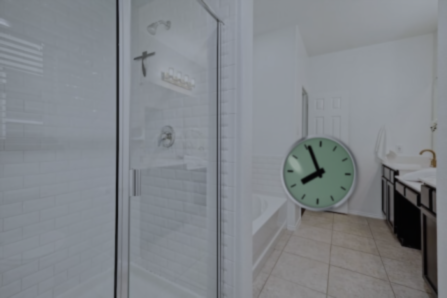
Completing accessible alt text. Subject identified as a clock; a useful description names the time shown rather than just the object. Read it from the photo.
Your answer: 7:56
